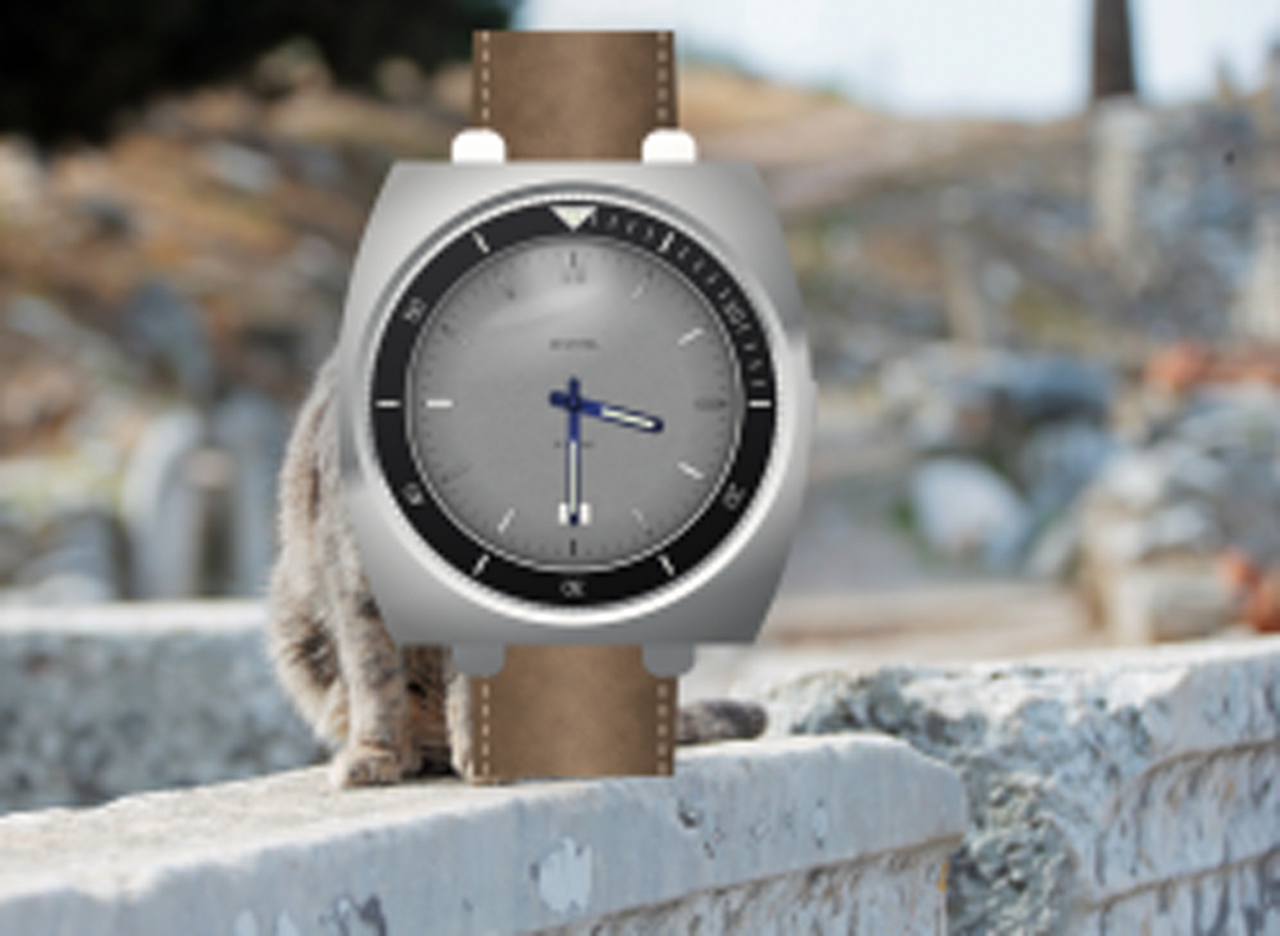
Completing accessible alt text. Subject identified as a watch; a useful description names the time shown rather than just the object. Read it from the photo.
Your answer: 3:30
